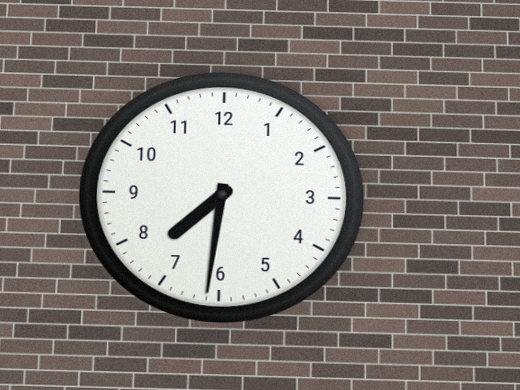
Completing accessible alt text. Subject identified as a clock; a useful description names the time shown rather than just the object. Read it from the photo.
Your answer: 7:31
